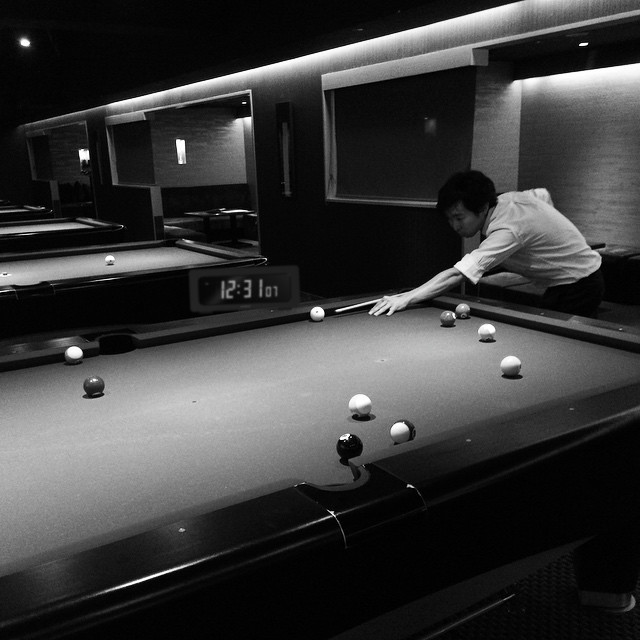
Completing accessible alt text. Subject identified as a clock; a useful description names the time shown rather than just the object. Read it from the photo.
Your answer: 12:31
